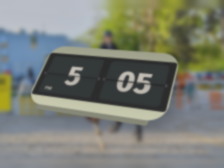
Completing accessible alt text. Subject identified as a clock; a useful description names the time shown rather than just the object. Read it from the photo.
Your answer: 5:05
